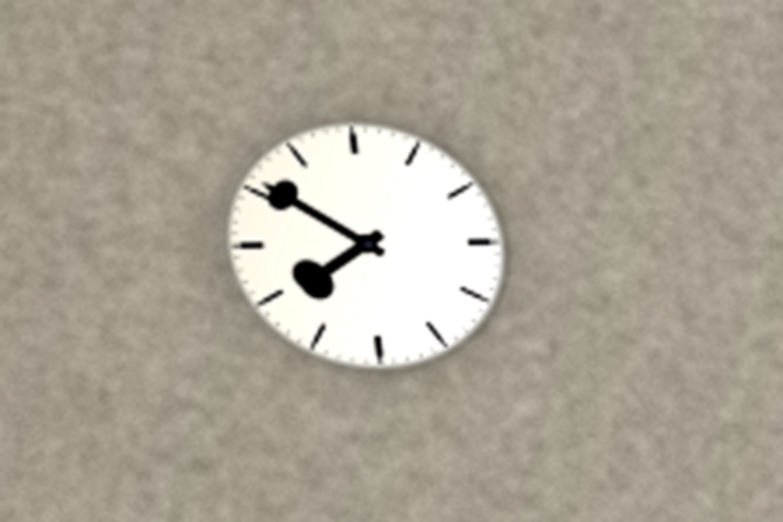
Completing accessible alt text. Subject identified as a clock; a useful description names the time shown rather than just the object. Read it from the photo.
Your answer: 7:51
